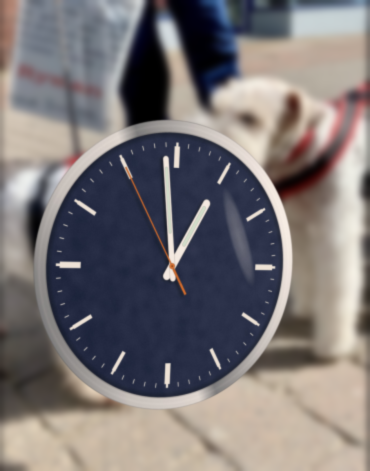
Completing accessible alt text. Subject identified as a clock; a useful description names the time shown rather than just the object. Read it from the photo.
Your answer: 12:58:55
